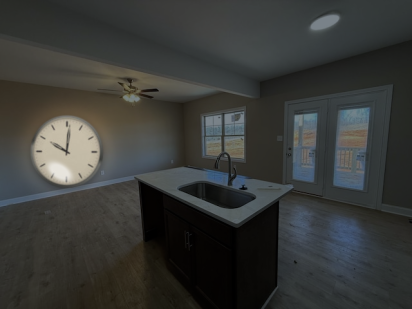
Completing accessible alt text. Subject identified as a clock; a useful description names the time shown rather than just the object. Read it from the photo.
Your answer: 10:01
